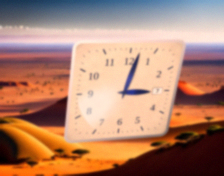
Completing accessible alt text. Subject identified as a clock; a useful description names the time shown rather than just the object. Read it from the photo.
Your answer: 3:02
